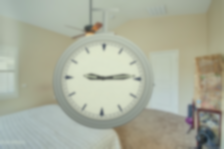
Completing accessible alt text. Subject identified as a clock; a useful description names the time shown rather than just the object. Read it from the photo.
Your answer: 9:14
